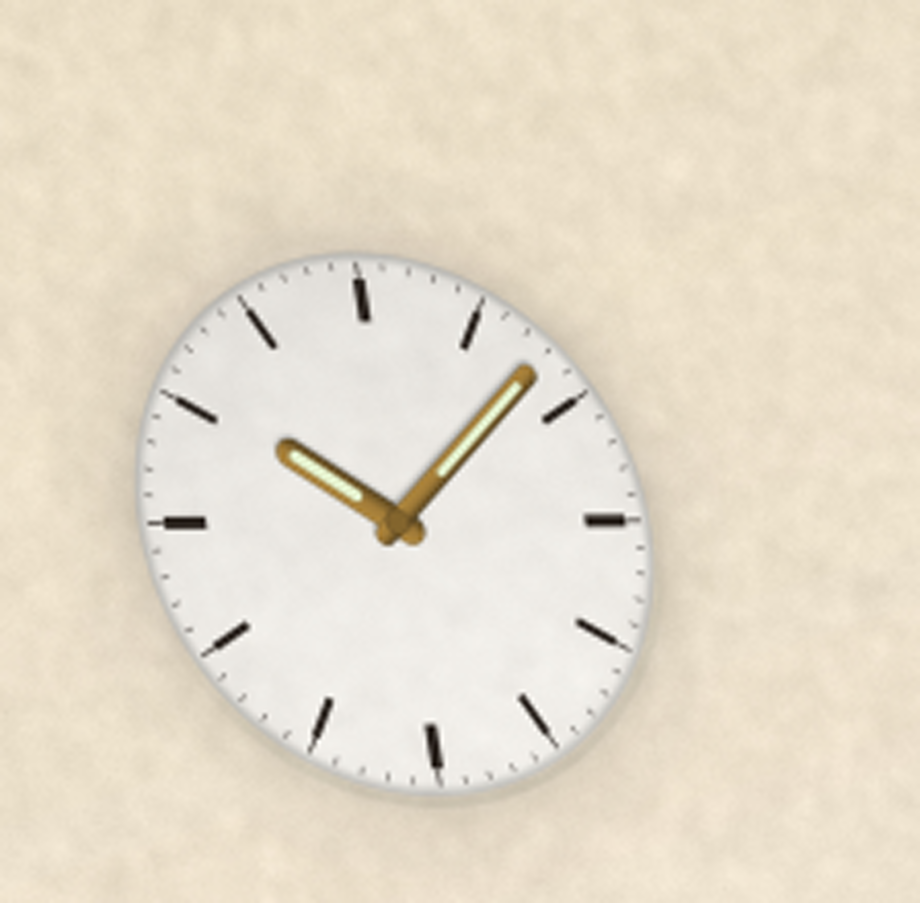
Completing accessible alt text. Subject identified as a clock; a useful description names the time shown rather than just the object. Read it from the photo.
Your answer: 10:08
